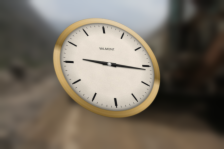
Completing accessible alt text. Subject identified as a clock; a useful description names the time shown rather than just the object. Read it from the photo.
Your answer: 9:16
